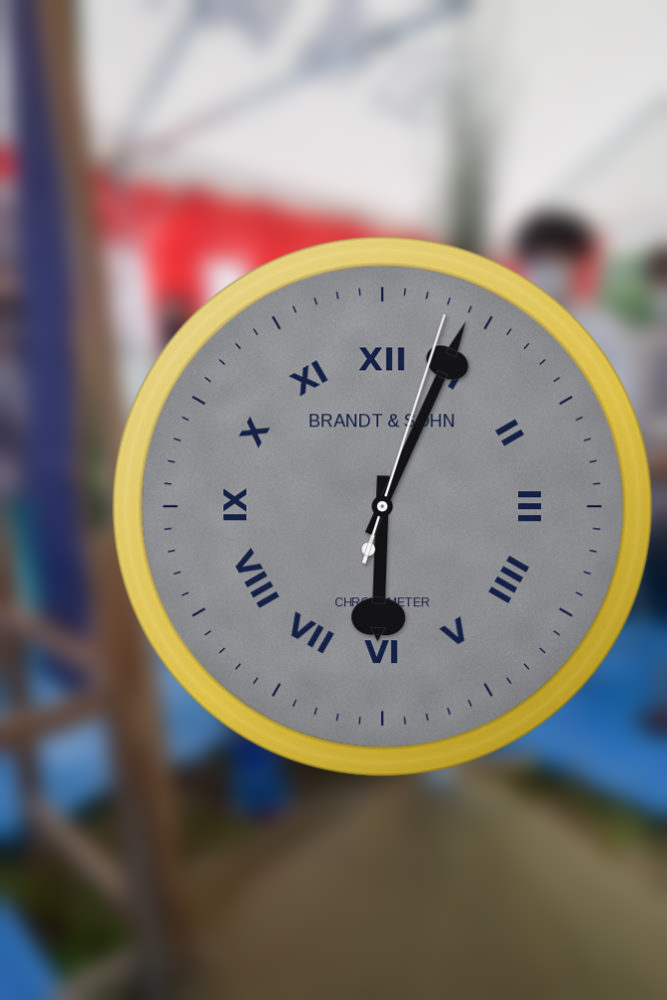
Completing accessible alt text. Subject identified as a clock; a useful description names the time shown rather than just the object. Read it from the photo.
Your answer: 6:04:03
